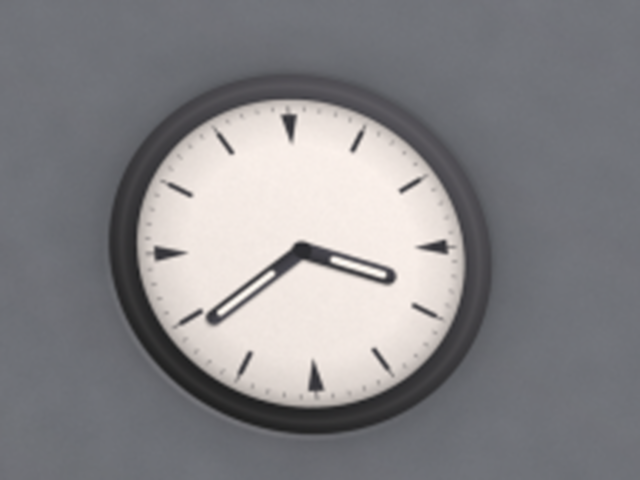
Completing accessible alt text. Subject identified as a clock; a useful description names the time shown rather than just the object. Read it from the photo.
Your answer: 3:39
